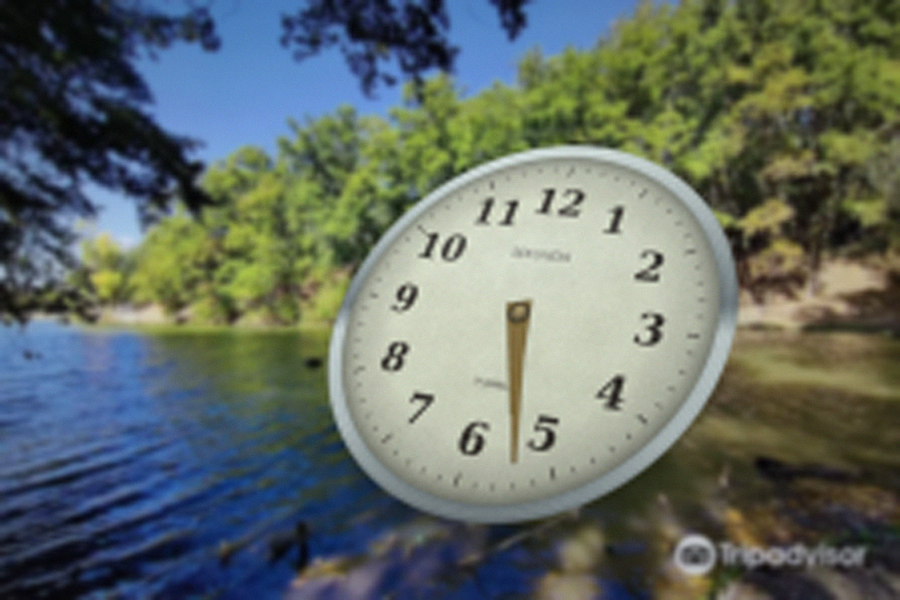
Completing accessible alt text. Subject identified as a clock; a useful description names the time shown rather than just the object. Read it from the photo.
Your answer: 5:27
